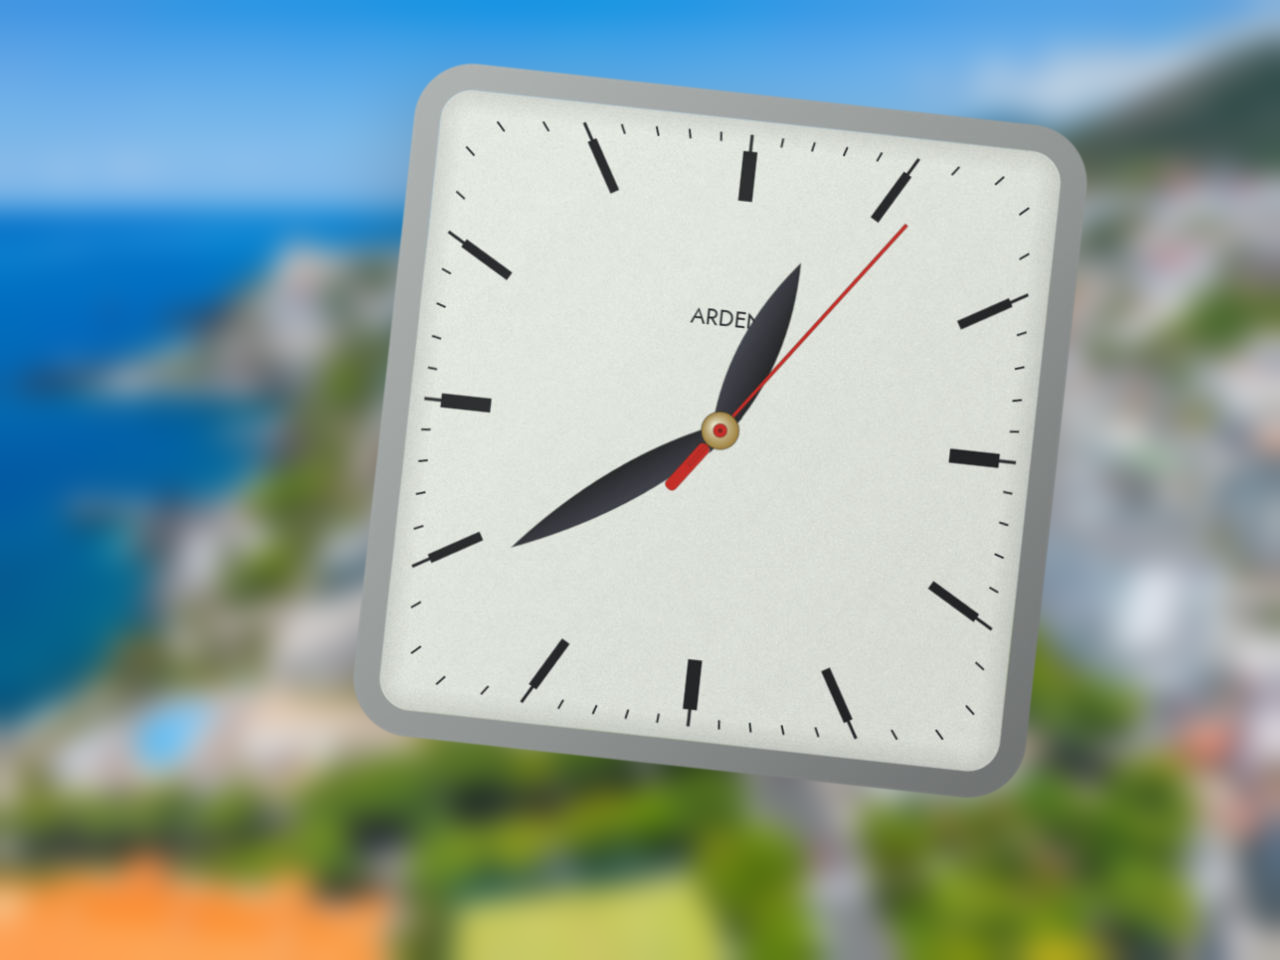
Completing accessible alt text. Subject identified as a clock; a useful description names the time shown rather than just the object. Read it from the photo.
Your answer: 12:39:06
